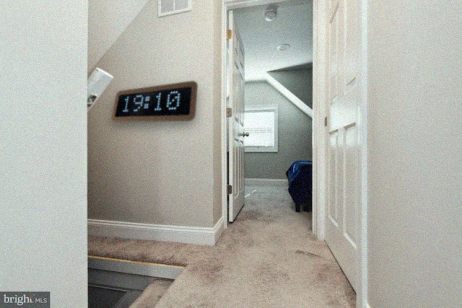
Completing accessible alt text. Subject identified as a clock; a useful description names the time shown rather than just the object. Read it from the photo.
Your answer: 19:10
